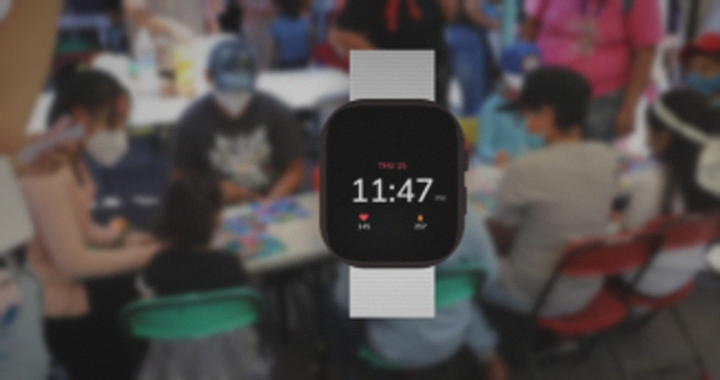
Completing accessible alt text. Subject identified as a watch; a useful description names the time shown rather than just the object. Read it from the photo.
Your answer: 11:47
